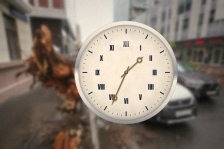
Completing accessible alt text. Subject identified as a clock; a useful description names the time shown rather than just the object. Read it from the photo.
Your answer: 1:34
